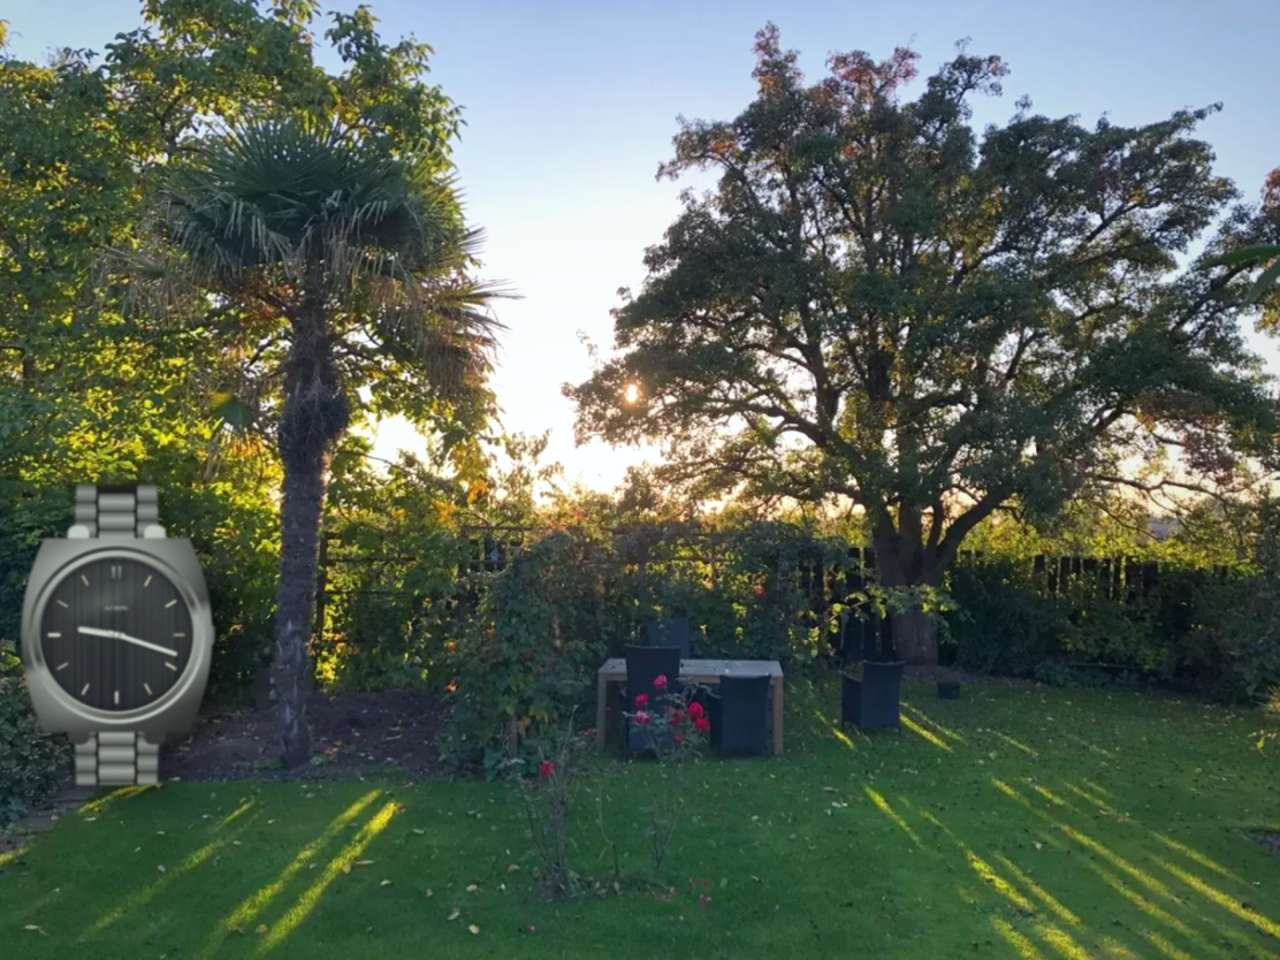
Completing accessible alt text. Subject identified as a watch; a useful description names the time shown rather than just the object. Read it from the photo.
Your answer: 9:18
